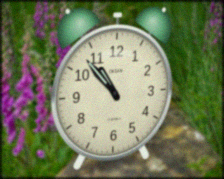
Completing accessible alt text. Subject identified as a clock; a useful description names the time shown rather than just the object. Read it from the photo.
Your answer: 10:53
